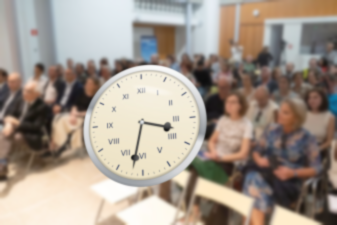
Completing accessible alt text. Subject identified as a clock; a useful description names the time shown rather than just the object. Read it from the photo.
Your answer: 3:32
